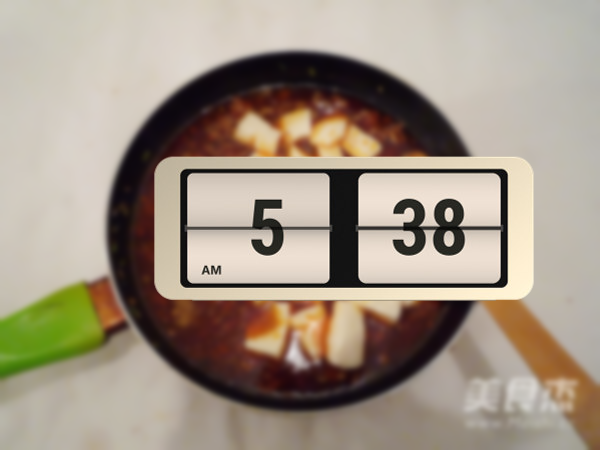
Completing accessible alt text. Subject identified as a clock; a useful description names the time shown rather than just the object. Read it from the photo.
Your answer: 5:38
